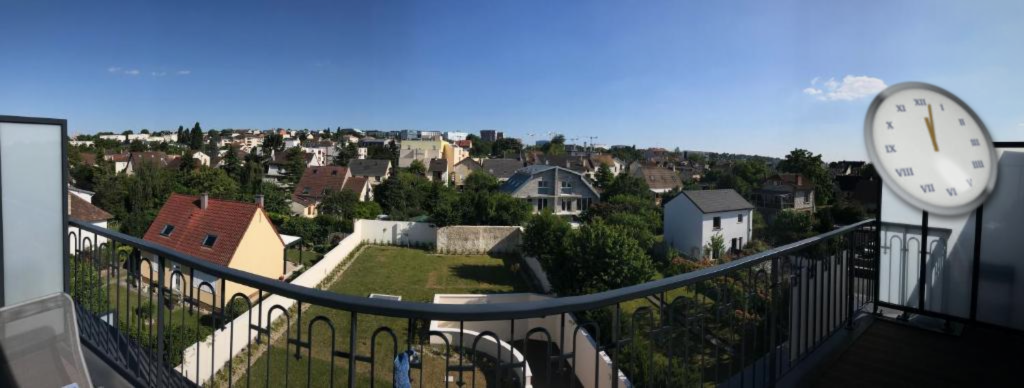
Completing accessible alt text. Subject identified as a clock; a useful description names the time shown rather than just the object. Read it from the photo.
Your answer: 12:02
